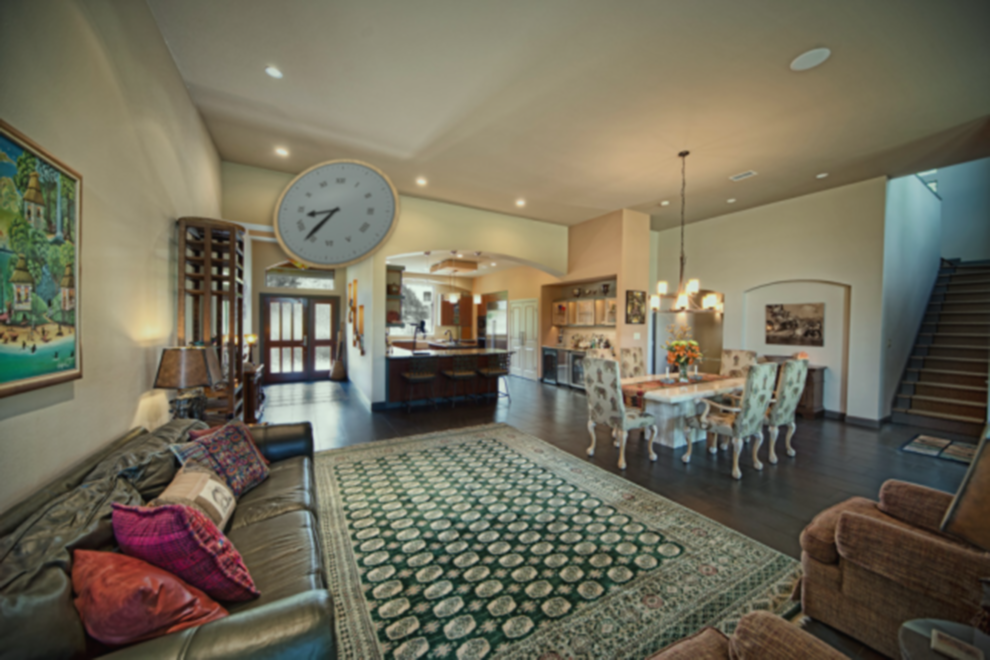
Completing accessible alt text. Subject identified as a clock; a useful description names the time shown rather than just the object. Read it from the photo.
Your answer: 8:36
